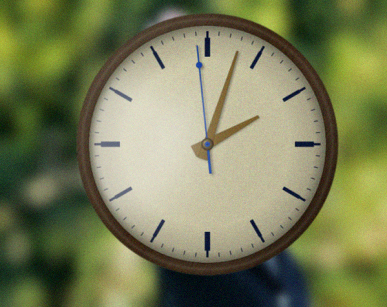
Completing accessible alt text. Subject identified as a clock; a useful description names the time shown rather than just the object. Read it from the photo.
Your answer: 2:02:59
